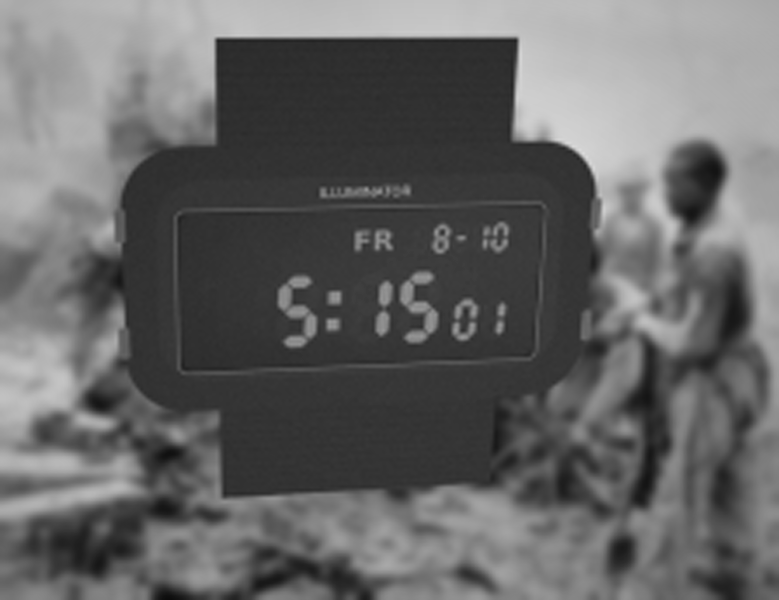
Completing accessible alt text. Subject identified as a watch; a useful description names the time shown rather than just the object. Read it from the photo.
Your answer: 5:15:01
